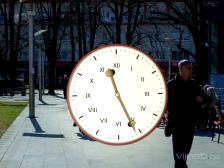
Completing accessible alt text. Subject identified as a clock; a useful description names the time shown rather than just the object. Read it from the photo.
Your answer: 11:26
